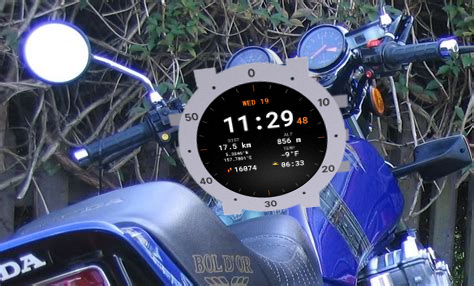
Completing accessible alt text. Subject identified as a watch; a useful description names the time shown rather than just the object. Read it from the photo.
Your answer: 11:29:48
